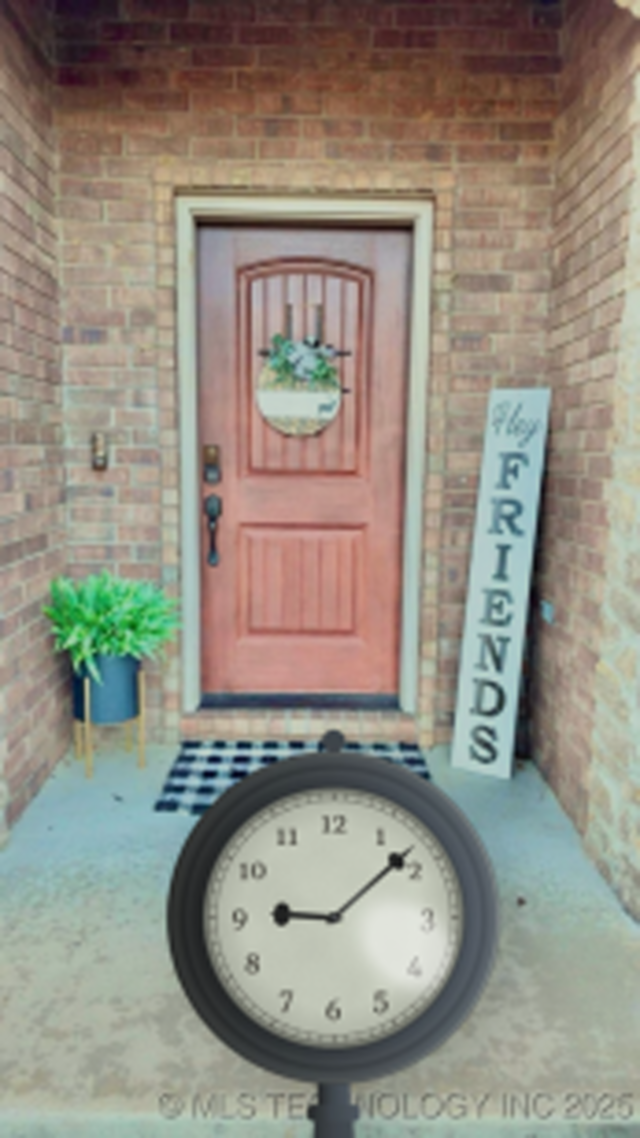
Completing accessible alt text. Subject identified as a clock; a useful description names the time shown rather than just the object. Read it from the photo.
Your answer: 9:08
